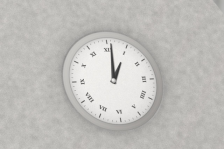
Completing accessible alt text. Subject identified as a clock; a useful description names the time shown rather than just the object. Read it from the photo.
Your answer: 1:01
